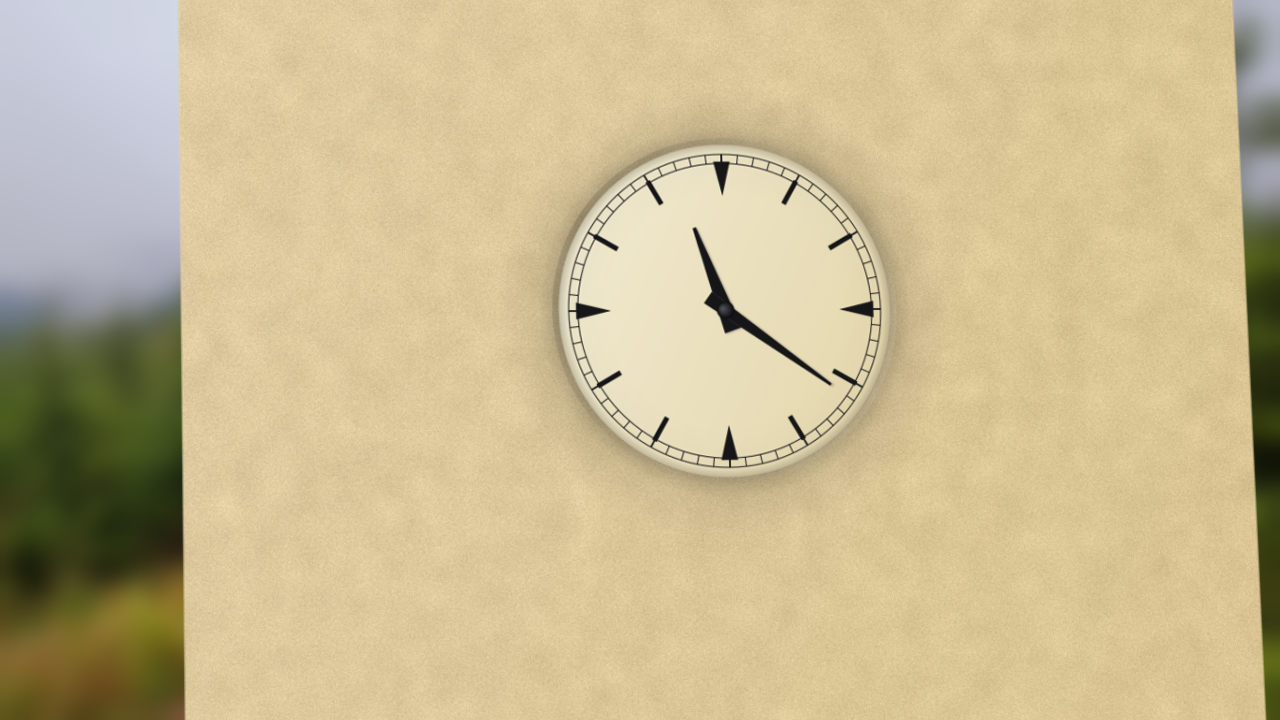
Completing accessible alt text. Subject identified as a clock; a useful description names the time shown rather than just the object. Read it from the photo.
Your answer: 11:21
